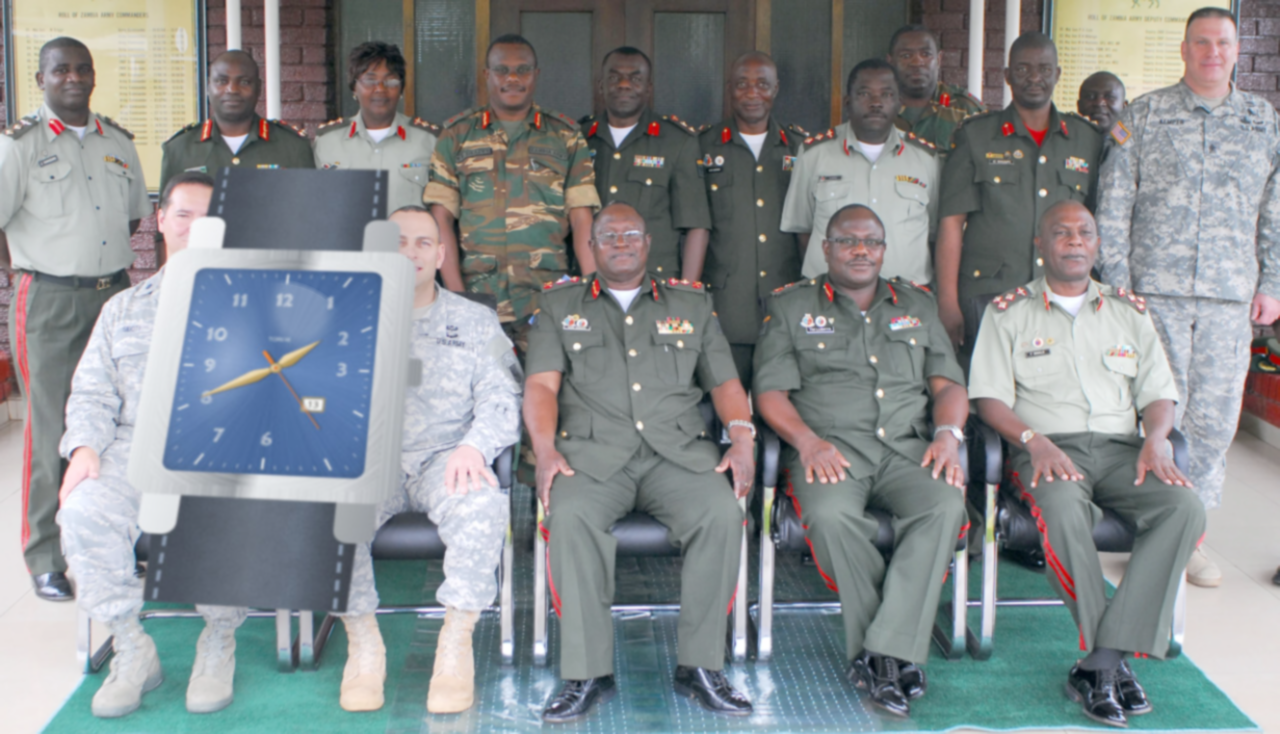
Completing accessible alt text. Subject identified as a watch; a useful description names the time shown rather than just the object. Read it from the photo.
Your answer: 1:40:24
